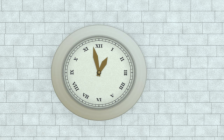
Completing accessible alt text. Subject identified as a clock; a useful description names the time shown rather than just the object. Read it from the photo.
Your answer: 12:58
